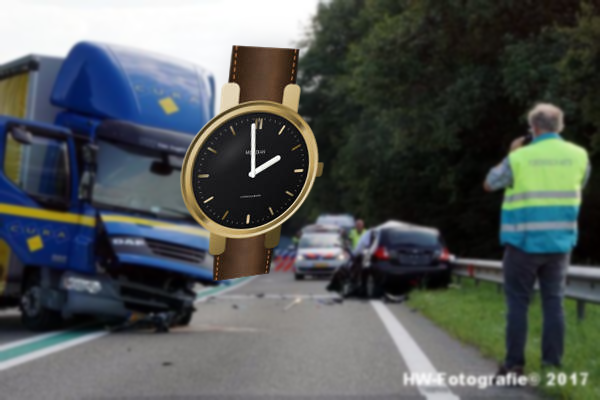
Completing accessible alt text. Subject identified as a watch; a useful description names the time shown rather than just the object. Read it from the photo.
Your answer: 1:59
